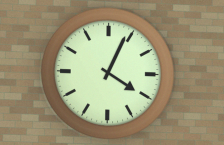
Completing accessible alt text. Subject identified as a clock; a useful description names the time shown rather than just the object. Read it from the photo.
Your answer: 4:04
